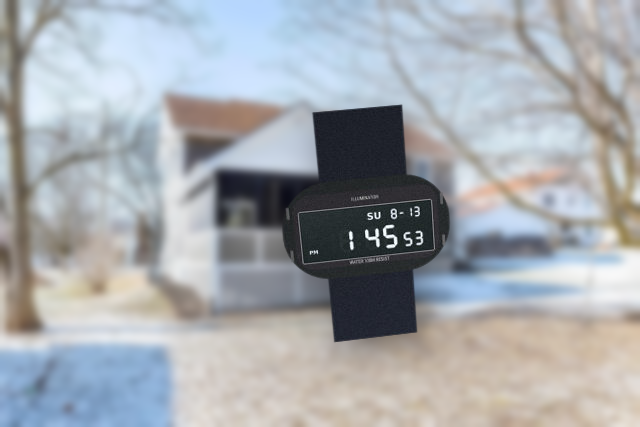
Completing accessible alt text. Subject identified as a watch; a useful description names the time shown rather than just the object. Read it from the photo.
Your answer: 1:45:53
